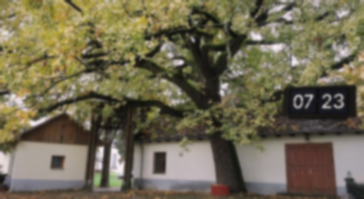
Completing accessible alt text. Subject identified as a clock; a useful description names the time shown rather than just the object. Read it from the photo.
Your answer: 7:23
